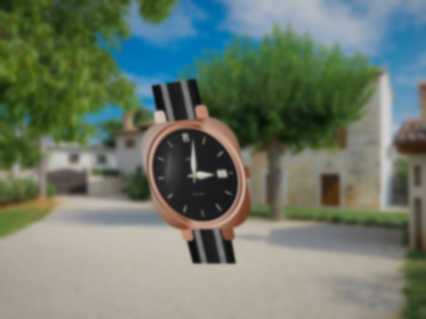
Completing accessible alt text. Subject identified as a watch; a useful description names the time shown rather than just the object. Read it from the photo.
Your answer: 3:02
